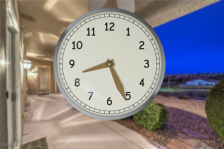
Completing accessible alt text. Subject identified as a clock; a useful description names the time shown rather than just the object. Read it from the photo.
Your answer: 8:26
